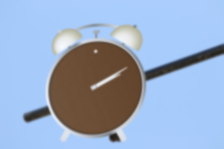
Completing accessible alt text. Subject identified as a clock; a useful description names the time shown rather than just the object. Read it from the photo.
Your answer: 2:10
